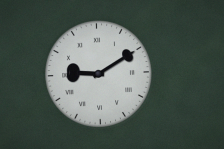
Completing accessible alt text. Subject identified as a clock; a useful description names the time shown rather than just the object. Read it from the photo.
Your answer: 9:10
